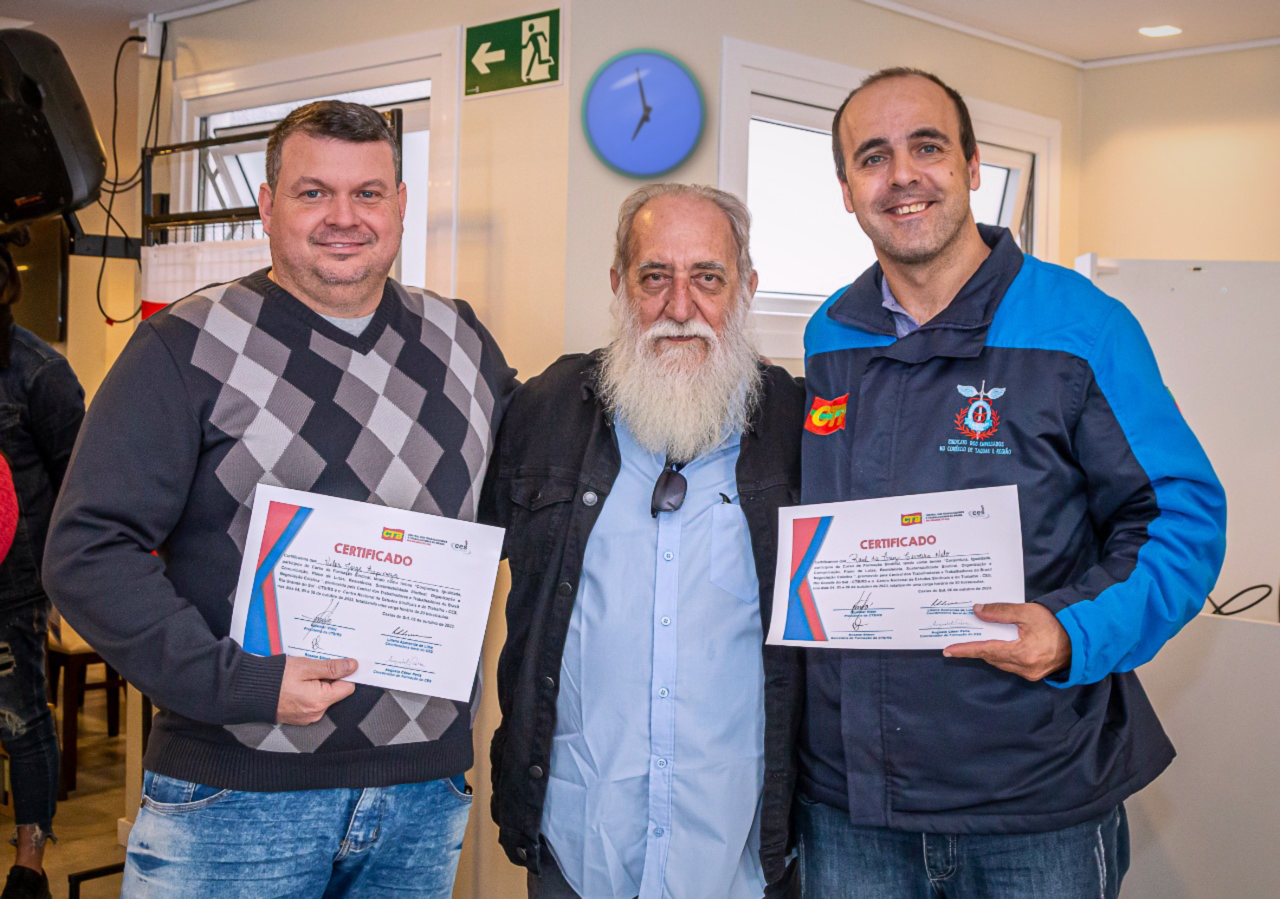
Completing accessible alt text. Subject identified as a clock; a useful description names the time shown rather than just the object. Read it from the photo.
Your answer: 6:58
